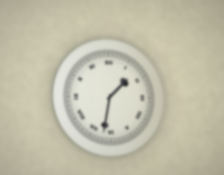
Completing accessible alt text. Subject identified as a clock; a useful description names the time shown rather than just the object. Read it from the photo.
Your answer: 1:32
